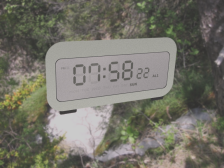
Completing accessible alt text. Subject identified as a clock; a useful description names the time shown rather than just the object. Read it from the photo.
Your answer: 7:58:22
